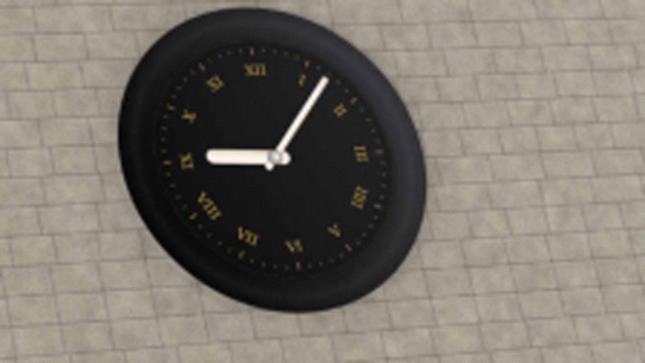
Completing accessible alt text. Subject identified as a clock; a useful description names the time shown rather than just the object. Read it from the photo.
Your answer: 9:07
